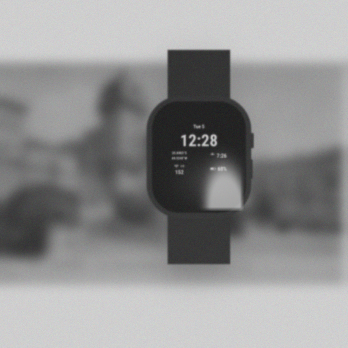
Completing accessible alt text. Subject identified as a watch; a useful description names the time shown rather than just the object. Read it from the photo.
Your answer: 12:28
